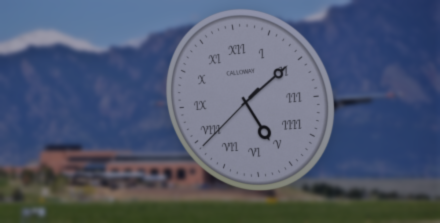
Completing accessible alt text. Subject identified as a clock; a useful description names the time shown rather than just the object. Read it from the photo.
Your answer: 5:09:39
